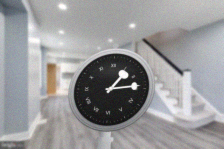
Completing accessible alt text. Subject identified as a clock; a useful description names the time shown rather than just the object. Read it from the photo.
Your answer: 1:14
